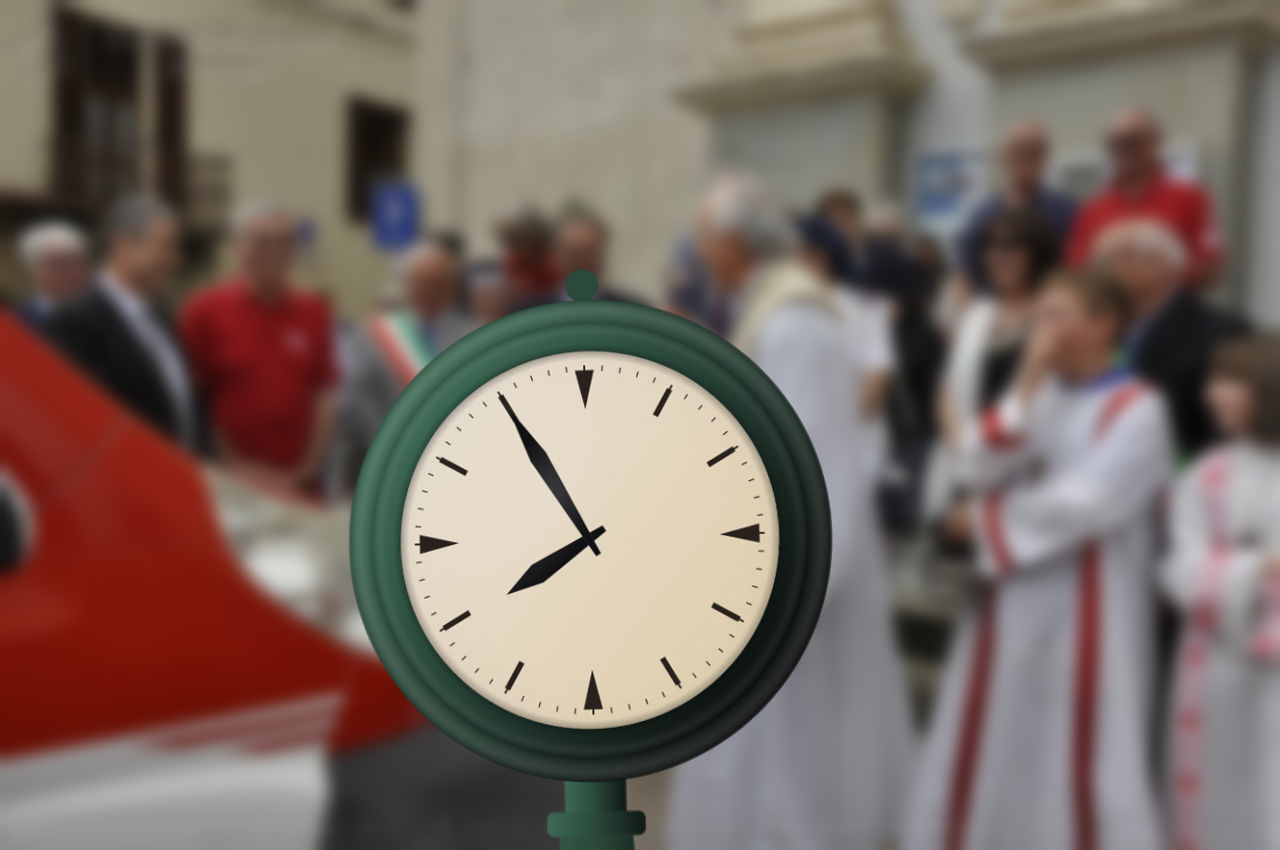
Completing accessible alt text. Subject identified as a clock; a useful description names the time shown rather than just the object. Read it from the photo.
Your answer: 7:55
